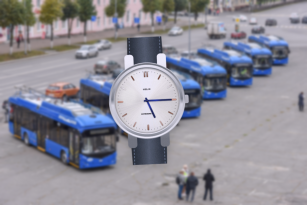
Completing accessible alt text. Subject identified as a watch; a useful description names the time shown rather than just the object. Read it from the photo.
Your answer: 5:15
